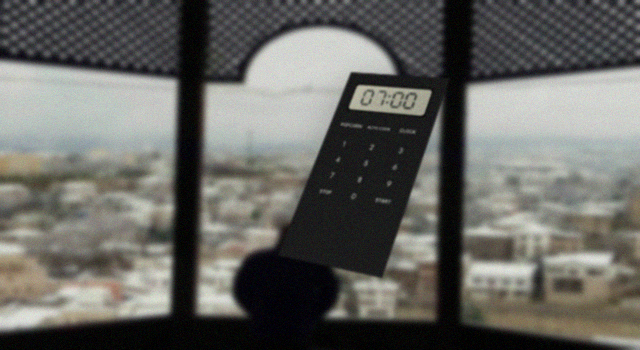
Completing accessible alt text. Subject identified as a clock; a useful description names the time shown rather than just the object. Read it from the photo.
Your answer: 7:00
